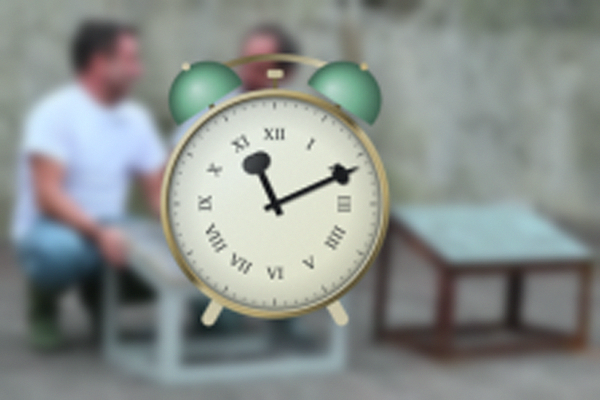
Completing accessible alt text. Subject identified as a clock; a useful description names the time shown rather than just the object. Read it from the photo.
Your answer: 11:11
